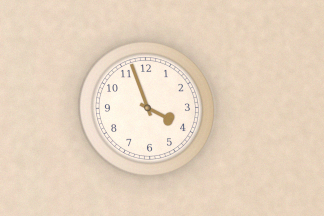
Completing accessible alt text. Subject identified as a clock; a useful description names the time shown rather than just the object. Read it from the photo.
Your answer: 3:57
